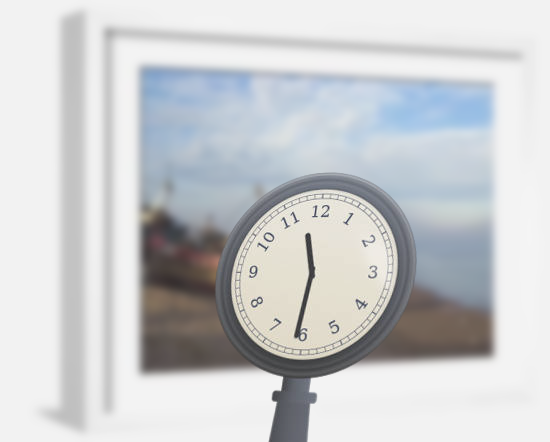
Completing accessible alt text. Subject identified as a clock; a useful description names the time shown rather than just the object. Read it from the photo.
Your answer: 11:31
